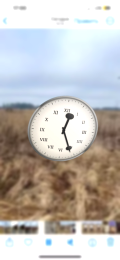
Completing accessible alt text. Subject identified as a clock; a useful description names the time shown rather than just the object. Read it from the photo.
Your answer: 12:26
